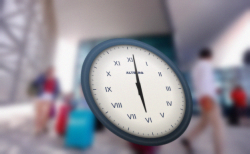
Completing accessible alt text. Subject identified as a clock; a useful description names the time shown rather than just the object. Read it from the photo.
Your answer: 6:01
